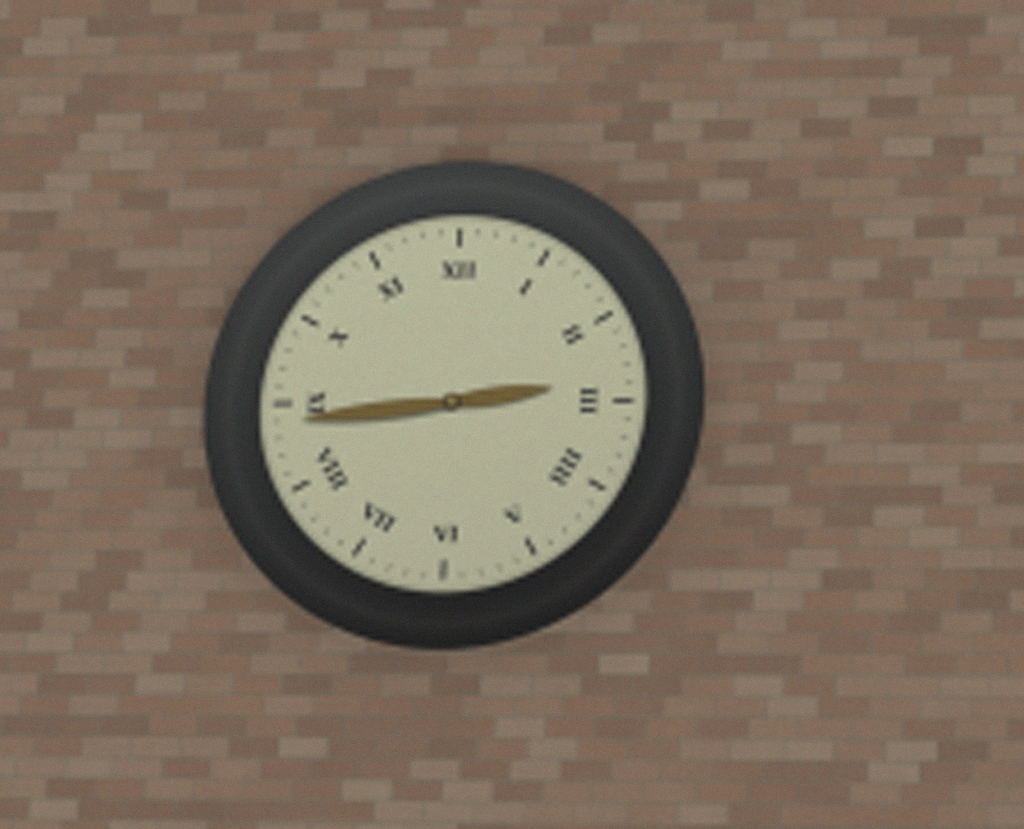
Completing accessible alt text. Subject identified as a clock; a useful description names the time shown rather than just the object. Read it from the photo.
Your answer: 2:44
